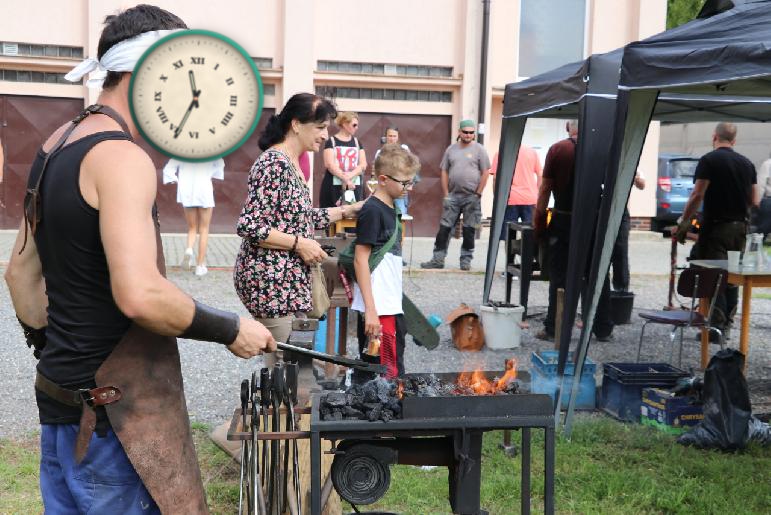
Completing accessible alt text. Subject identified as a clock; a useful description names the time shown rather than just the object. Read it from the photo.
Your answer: 11:34
